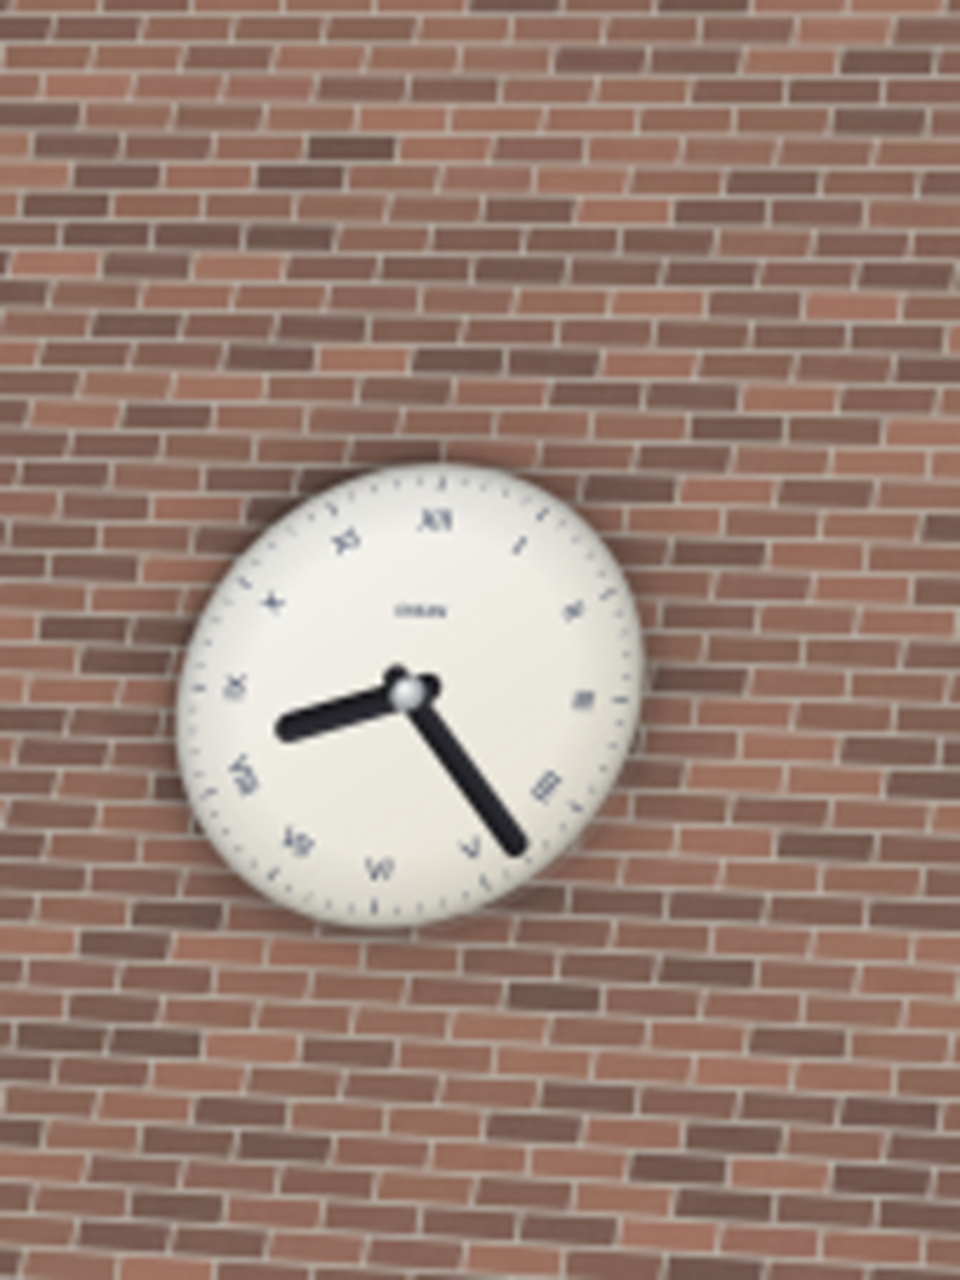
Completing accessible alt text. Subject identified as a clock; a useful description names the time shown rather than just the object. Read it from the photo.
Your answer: 8:23
